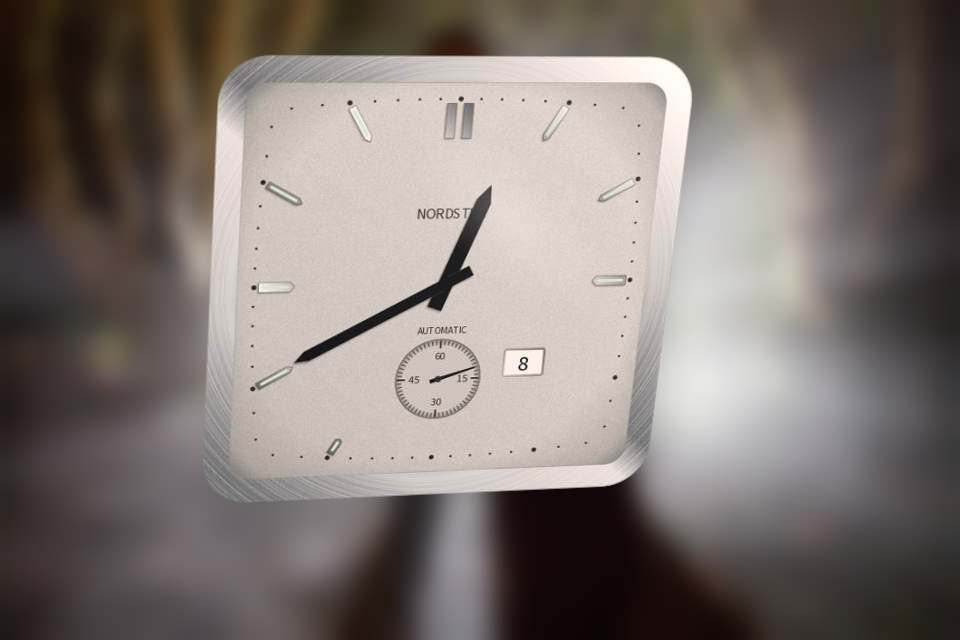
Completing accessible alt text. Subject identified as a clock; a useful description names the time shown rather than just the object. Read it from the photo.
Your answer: 12:40:12
